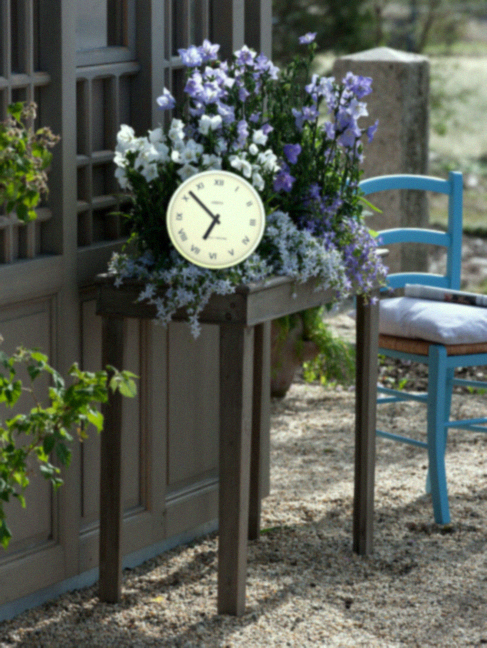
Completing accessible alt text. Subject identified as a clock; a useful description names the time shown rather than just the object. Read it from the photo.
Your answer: 6:52
